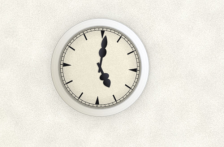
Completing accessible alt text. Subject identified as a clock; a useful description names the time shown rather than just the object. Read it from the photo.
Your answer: 5:01
